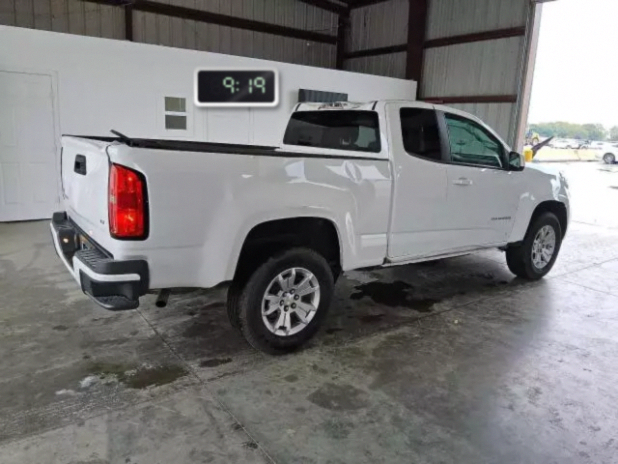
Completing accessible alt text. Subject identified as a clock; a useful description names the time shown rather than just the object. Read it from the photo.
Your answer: 9:19
